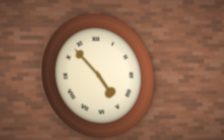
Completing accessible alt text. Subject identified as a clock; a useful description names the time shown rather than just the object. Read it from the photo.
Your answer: 4:53
